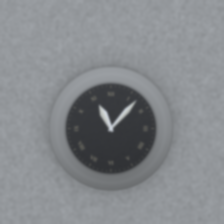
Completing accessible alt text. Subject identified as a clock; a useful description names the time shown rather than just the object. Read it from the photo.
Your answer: 11:07
